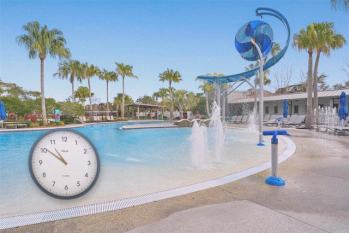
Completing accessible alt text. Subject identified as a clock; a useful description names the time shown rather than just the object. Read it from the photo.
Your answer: 10:51
